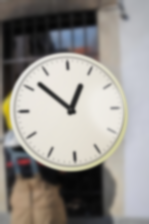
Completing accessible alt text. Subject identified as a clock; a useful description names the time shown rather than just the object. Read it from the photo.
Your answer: 12:52
